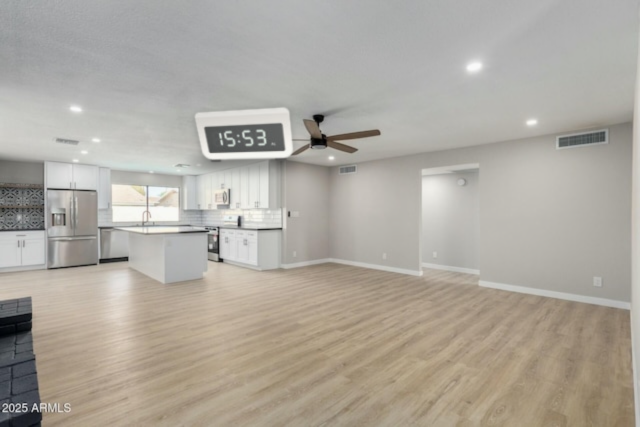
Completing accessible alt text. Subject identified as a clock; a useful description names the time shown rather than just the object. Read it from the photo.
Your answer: 15:53
